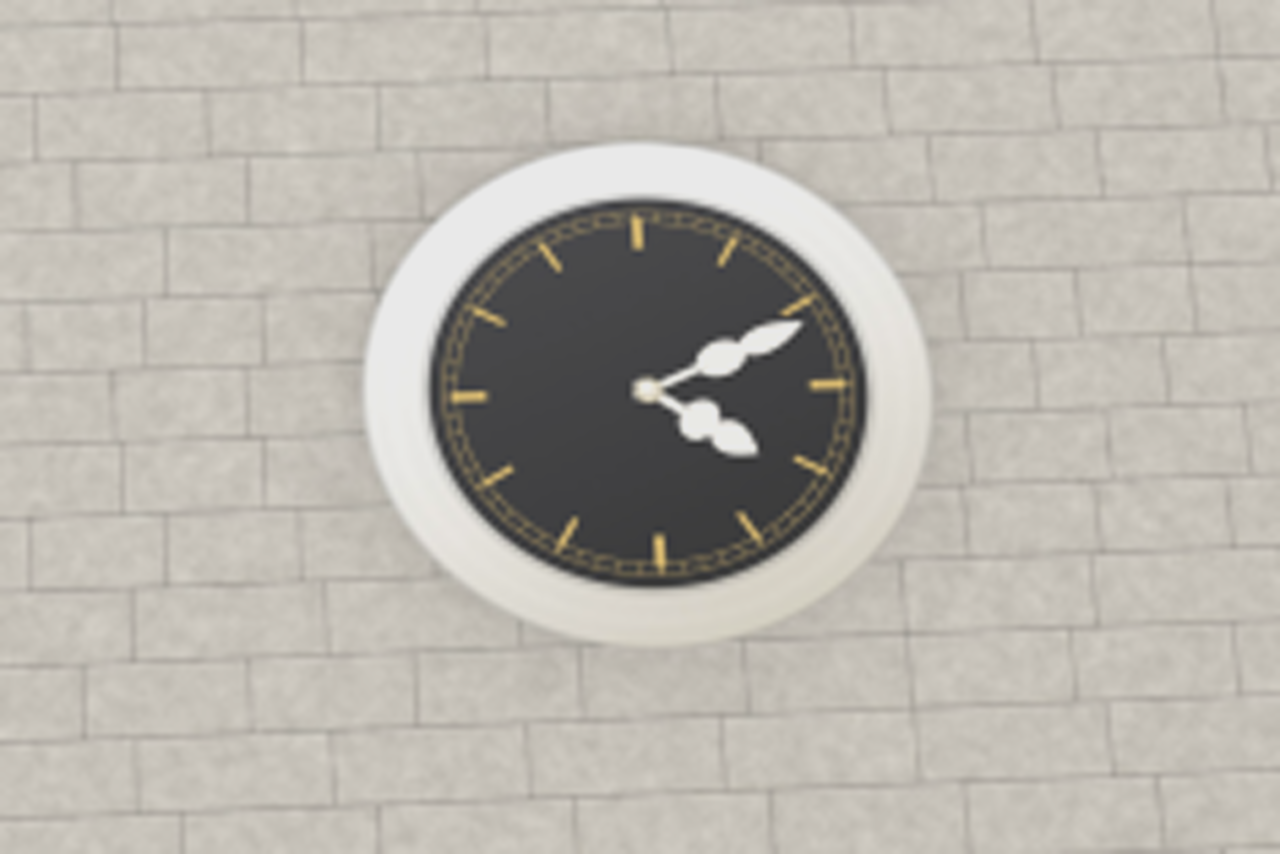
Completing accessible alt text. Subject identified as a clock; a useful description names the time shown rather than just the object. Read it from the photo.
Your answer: 4:11
